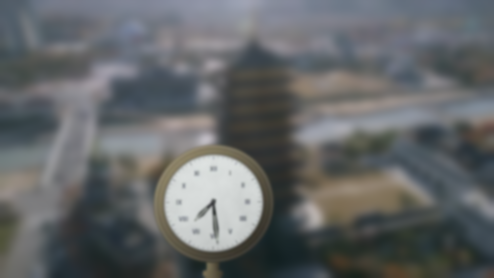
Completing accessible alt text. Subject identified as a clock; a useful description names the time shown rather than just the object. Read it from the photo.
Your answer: 7:29
